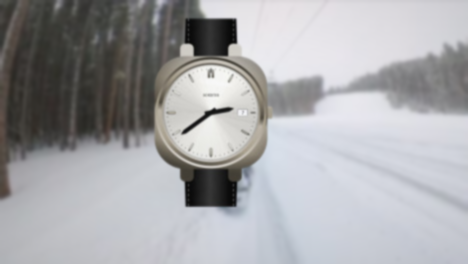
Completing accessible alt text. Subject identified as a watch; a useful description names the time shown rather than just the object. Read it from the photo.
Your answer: 2:39
